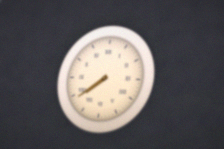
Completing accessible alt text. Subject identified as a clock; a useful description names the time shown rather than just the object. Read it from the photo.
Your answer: 7:39
